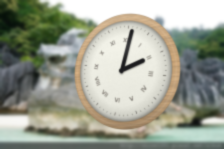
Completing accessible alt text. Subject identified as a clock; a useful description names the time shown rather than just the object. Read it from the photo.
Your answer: 2:01
